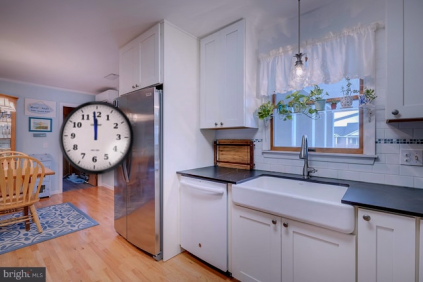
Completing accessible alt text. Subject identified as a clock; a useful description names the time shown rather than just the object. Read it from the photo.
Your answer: 11:59
